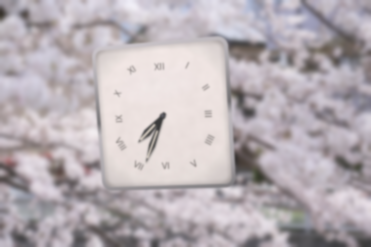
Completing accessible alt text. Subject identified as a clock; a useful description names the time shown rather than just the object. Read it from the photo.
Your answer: 7:34
